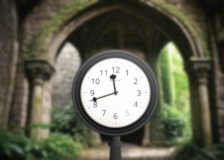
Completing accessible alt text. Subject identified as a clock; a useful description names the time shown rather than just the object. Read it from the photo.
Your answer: 11:42
